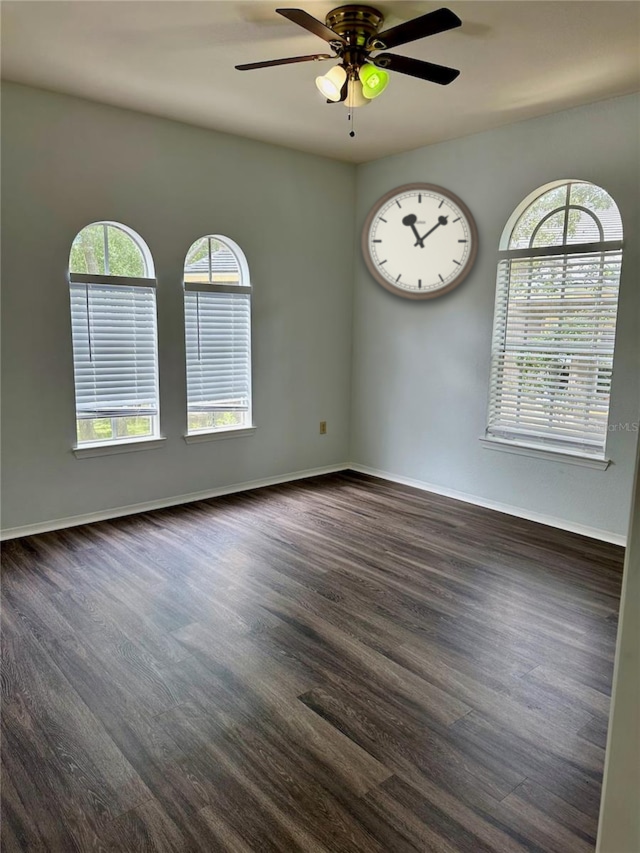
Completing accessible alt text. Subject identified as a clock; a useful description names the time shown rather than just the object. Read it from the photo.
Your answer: 11:08
